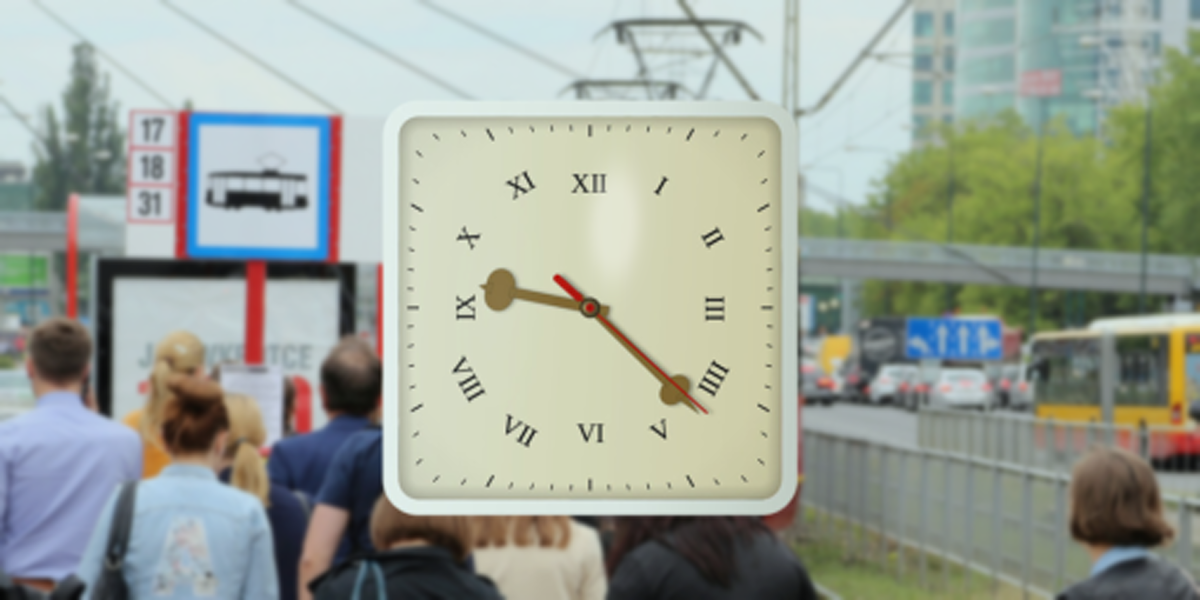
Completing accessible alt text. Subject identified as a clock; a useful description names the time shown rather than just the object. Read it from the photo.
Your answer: 9:22:22
